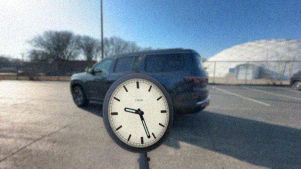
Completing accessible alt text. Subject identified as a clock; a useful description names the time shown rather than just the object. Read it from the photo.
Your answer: 9:27
